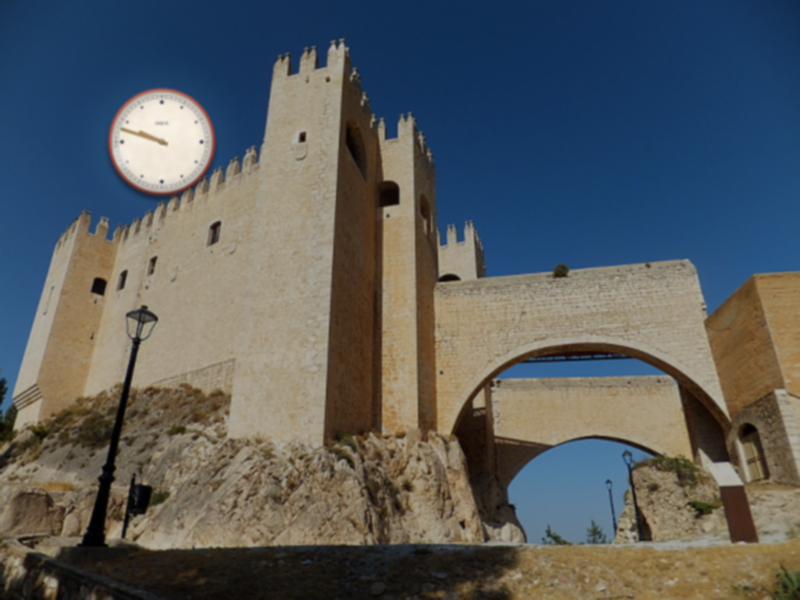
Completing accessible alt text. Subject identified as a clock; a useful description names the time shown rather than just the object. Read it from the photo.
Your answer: 9:48
